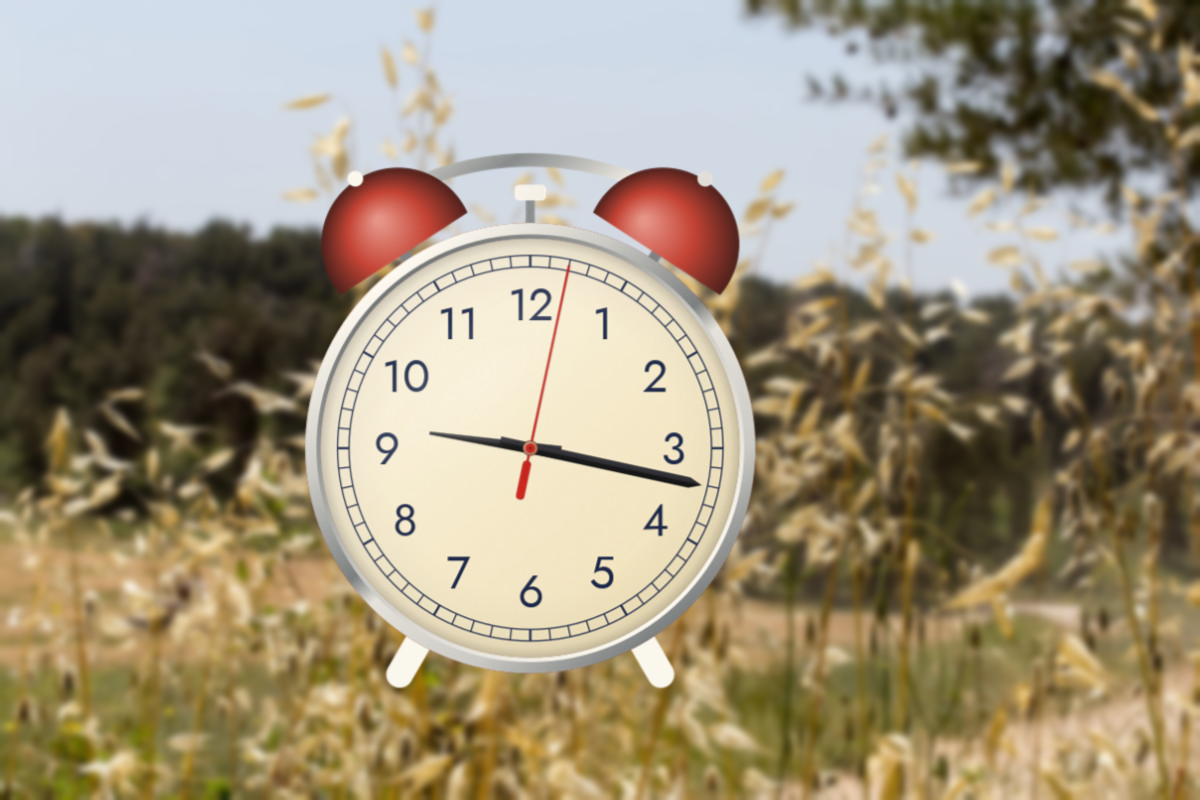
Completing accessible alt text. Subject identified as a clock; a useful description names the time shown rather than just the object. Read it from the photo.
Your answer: 9:17:02
